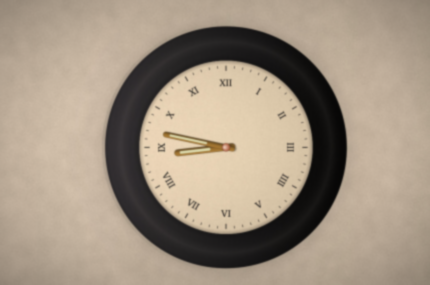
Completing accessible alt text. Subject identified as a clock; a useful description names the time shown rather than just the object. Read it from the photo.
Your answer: 8:47
